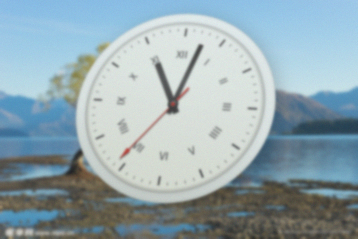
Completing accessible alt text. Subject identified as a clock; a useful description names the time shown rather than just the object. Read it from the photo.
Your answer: 11:02:36
